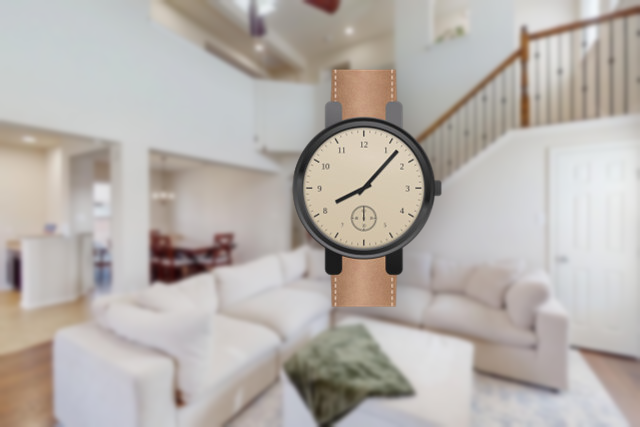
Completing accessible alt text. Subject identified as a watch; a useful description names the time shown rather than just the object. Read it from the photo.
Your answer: 8:07
